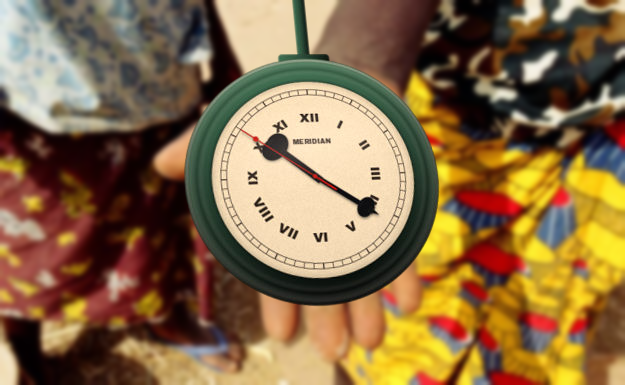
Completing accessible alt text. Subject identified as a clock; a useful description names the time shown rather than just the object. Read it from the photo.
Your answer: 10:20:51
